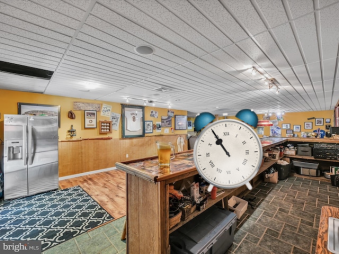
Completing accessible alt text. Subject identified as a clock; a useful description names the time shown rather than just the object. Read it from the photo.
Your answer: 10:55
